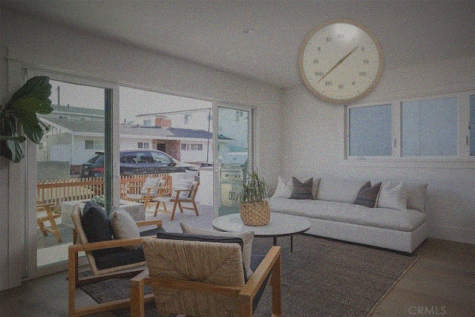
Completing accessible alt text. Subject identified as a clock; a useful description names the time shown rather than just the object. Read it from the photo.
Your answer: 1:38
